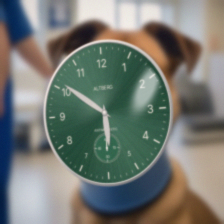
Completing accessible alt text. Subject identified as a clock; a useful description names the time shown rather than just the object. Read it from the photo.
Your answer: 5:51
